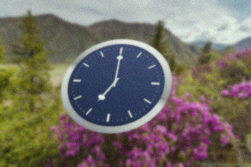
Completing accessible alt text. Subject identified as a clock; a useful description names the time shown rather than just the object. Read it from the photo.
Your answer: 7:00
